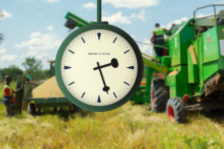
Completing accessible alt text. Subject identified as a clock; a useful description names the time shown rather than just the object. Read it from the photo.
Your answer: 2:27
